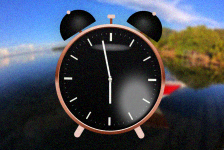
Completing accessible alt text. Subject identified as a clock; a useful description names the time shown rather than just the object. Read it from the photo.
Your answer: 5:58
